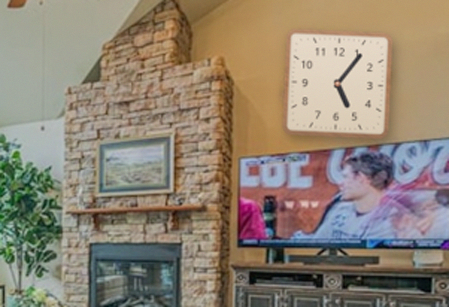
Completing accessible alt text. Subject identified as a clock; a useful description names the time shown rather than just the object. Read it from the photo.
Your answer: 5:06
